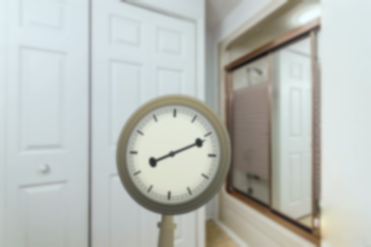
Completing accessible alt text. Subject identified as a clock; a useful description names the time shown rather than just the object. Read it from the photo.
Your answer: 8:11
